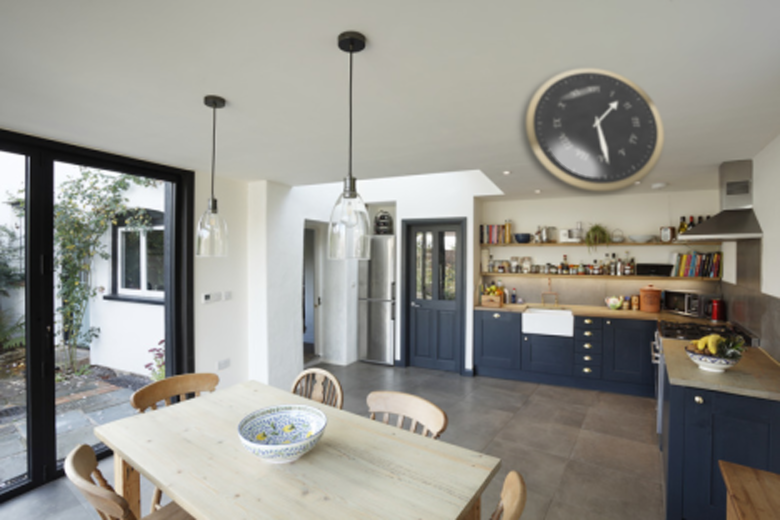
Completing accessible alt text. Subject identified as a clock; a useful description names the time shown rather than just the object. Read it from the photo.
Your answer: 1:29
